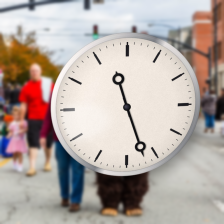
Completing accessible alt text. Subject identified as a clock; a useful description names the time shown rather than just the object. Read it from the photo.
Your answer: 11:27
